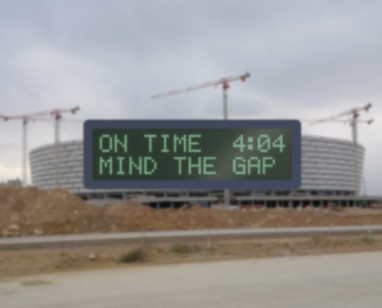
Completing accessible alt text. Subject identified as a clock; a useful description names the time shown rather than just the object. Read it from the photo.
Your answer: 4:04
